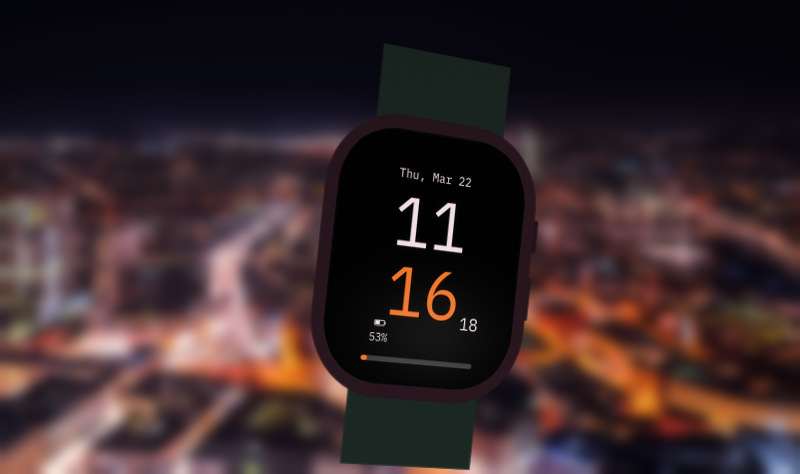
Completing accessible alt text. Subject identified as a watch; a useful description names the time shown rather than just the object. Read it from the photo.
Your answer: 11:16:18
